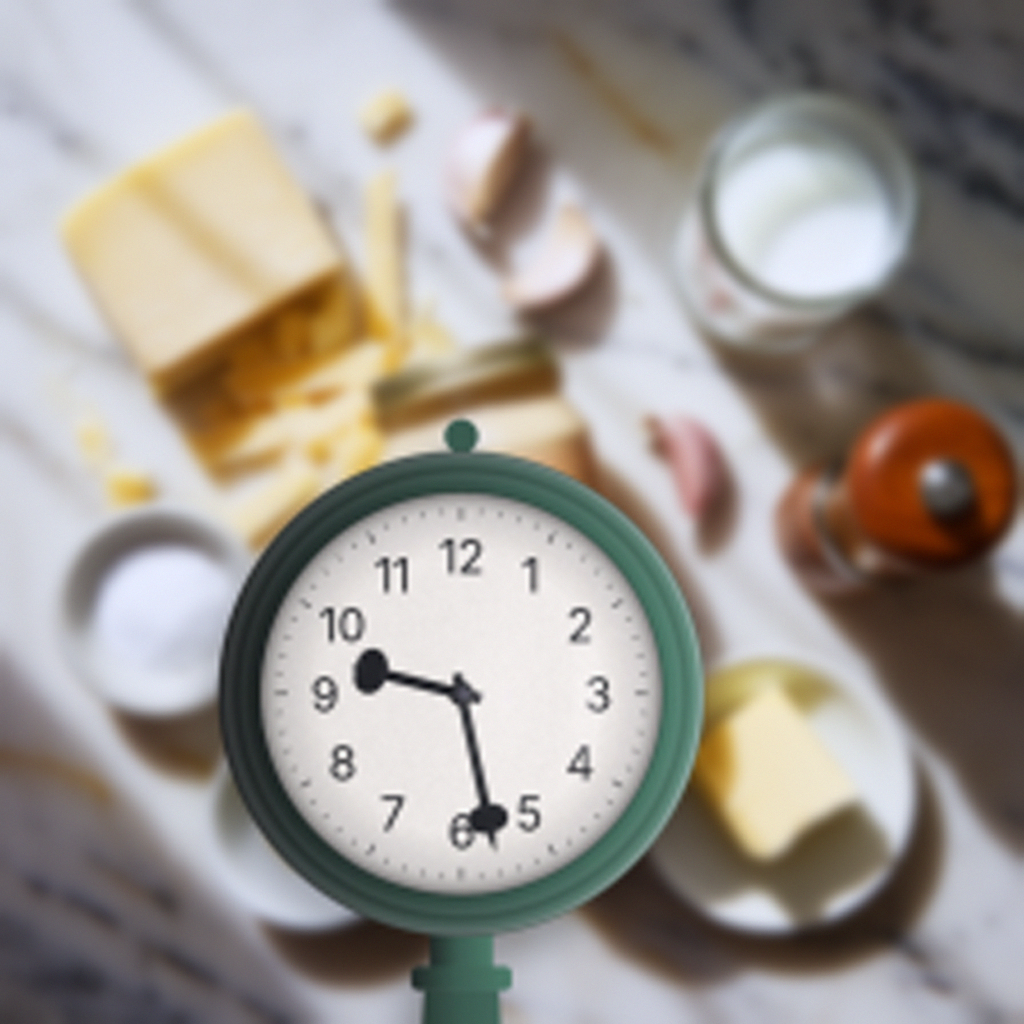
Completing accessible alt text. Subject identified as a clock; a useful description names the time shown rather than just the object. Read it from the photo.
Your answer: 9:28
